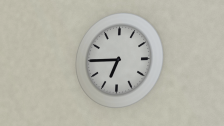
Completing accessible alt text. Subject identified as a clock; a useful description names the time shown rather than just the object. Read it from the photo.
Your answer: 6:45
